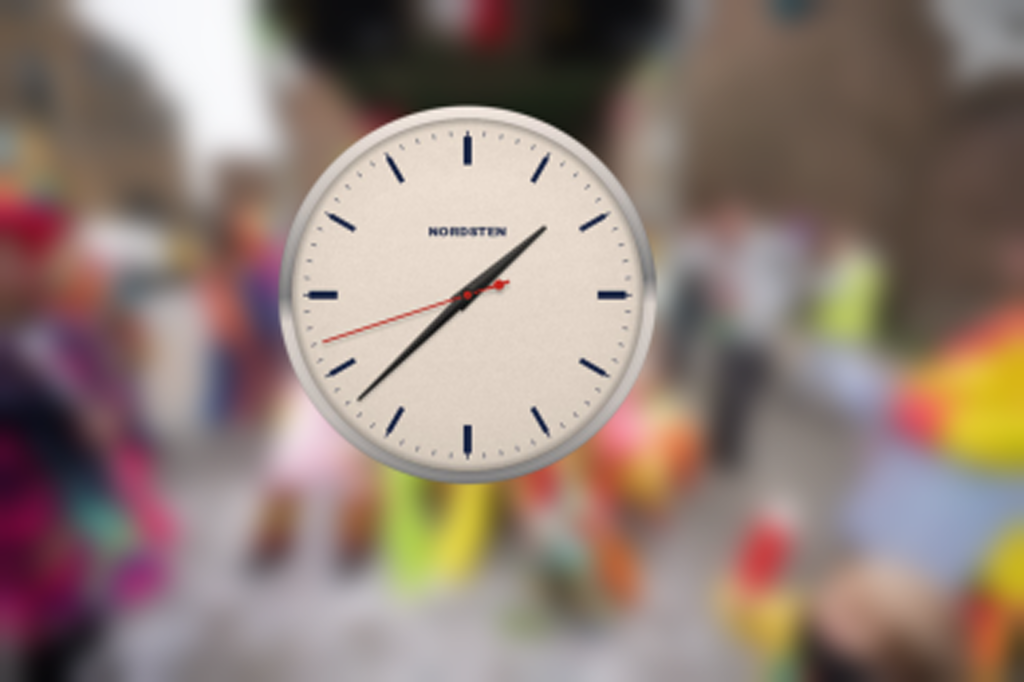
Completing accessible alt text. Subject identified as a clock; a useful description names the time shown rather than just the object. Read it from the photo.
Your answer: 1:37:42
